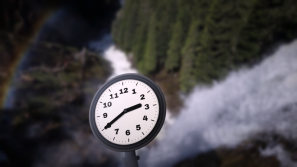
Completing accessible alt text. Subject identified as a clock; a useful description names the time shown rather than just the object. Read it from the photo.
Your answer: 2:40
